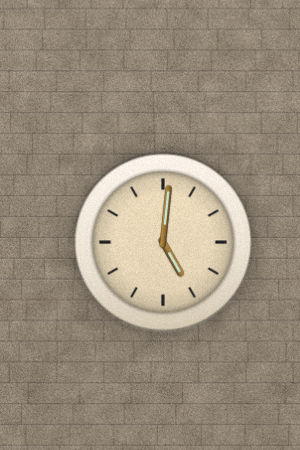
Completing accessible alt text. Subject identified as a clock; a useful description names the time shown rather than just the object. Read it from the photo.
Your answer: 5:01
